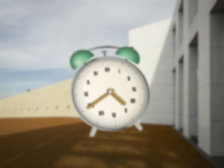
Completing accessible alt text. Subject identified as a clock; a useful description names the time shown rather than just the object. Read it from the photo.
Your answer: 4:40
